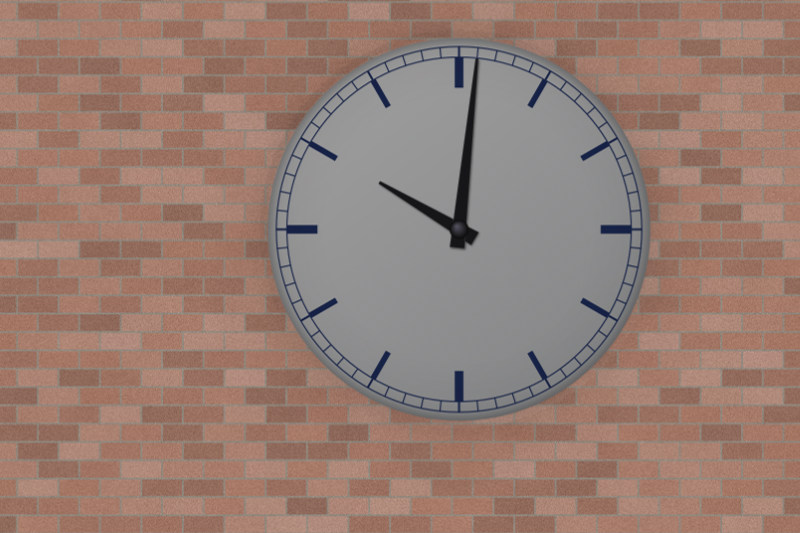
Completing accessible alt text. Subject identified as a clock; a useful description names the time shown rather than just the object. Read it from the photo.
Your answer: 10:01
